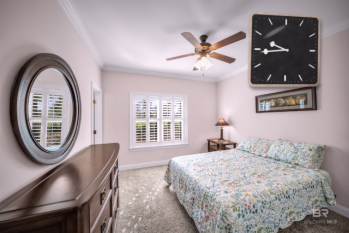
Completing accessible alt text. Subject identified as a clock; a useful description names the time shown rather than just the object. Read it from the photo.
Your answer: 9:44
